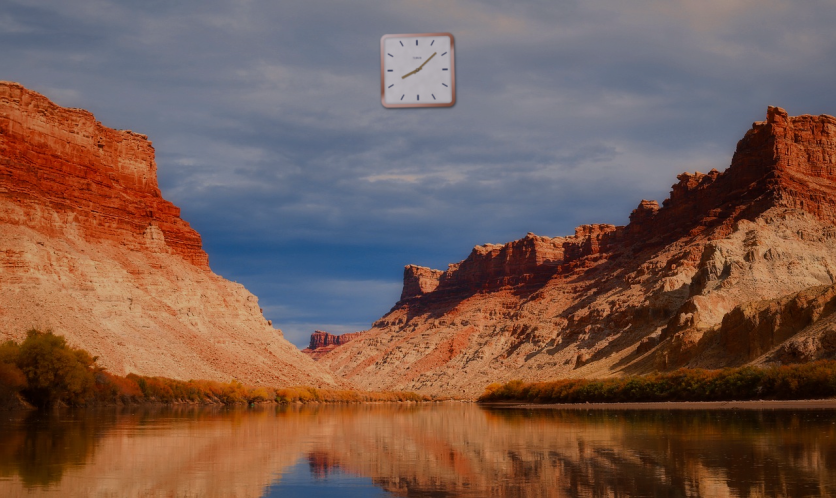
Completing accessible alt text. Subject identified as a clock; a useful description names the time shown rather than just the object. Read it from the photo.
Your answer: 8:08
